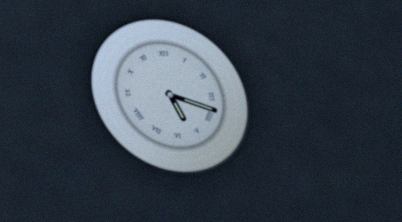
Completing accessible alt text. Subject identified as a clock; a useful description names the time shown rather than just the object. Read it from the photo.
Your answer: 5:18
